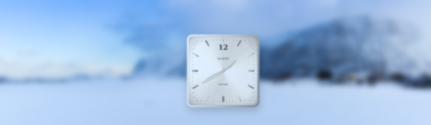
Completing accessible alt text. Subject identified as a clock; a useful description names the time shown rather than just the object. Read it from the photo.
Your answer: 1:40
